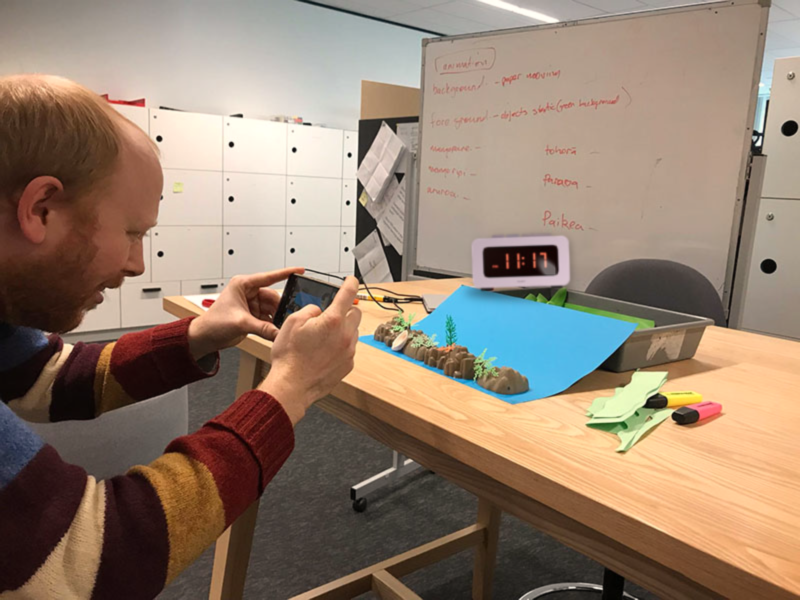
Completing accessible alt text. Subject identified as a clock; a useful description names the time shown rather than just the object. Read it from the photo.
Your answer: 11:17
